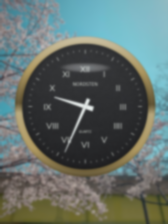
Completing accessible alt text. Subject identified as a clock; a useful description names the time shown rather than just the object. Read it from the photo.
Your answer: 9:34
